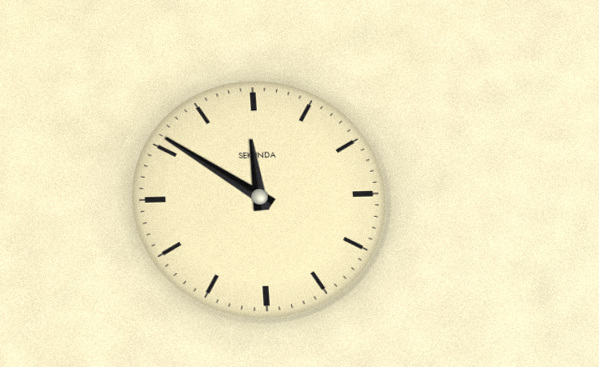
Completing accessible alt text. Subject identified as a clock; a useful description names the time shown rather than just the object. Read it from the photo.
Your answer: 11:51
